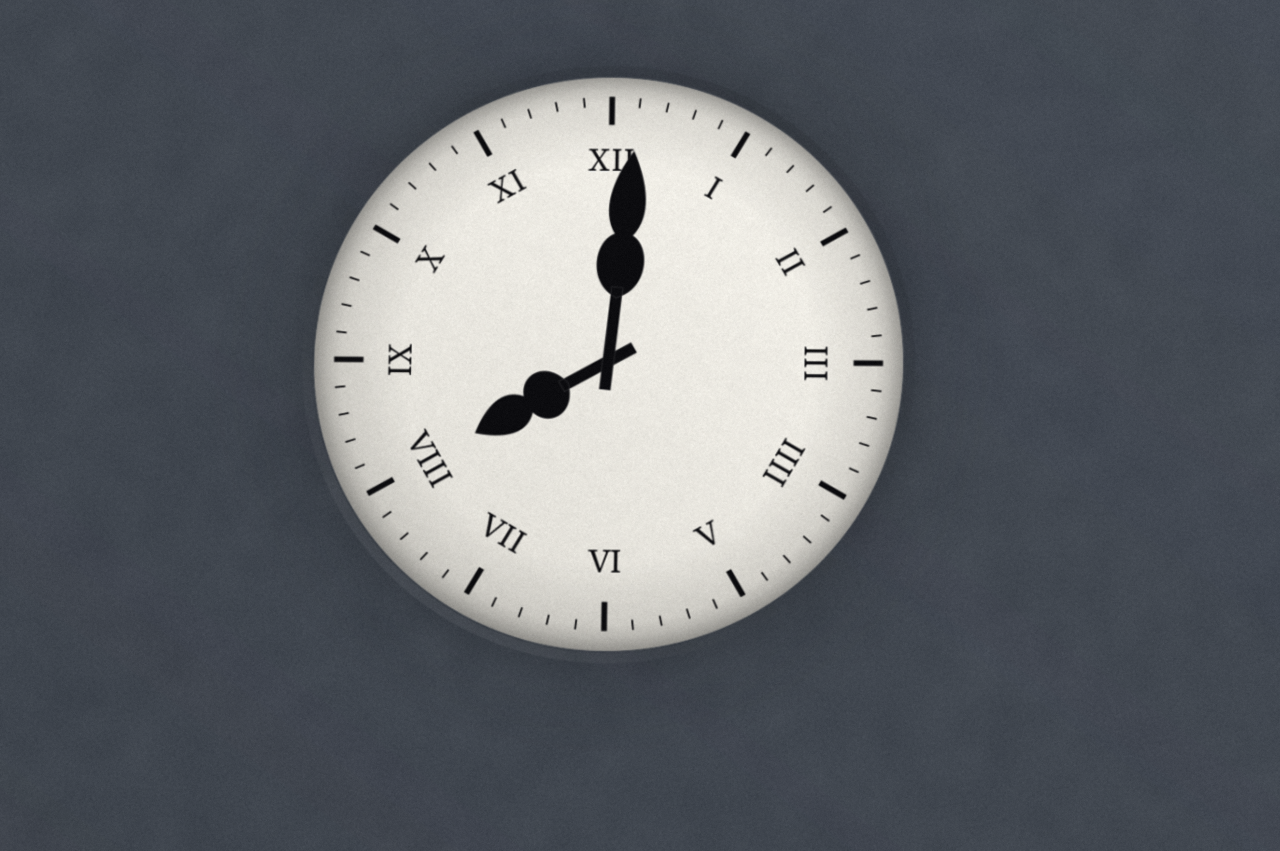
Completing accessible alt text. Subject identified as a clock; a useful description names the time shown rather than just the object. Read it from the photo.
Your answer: 8:01
